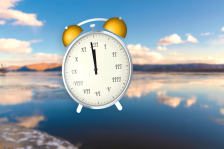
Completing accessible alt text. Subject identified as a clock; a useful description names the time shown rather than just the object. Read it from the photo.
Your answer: 11:59
